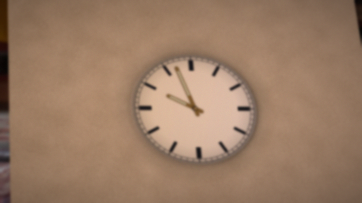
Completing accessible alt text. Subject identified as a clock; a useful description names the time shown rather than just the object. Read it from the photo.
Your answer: 9:57
